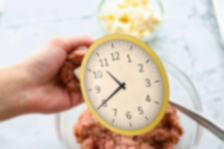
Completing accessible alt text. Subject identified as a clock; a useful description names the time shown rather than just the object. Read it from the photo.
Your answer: 10:40
